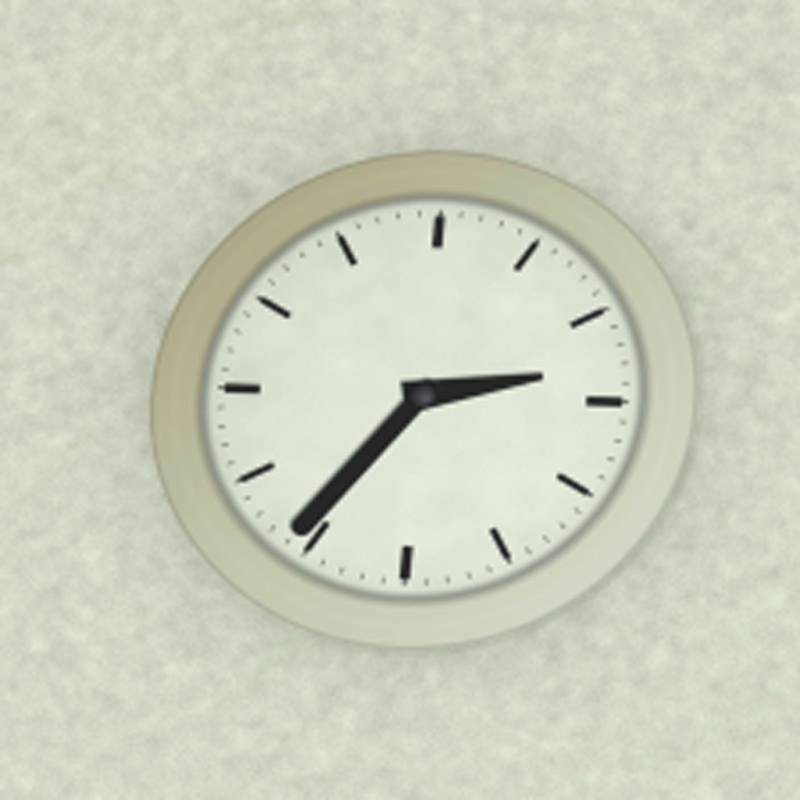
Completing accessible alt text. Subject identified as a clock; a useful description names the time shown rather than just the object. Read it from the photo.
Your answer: 2:36
